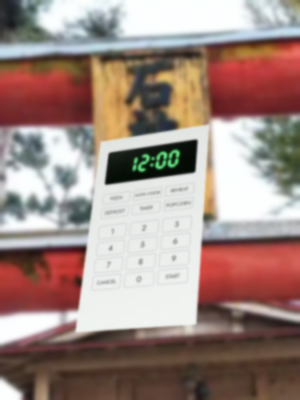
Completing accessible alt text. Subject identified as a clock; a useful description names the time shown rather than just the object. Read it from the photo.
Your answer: 12:00
